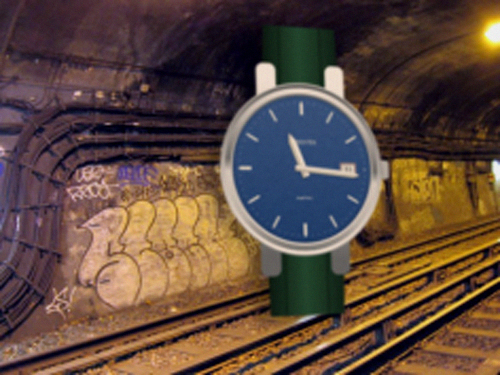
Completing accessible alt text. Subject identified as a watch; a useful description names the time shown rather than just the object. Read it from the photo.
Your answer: 11:16
